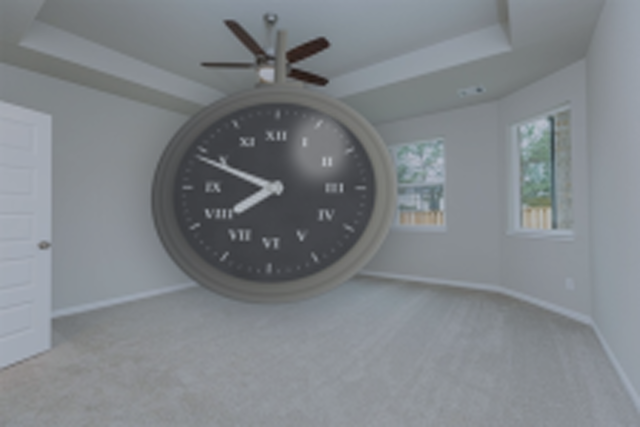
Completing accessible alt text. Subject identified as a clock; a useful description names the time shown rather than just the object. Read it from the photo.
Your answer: 7:49
